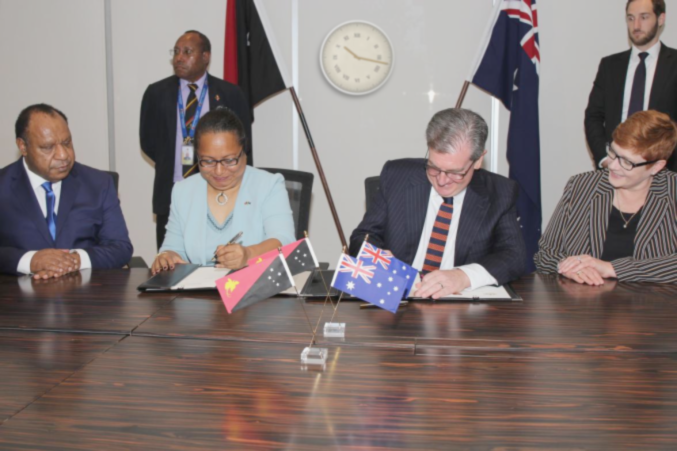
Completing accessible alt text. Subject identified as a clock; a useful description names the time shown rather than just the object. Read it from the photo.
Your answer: 10:17
